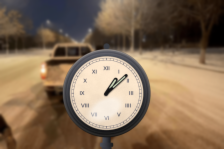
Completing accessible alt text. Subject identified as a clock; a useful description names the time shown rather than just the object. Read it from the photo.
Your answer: 1:08
